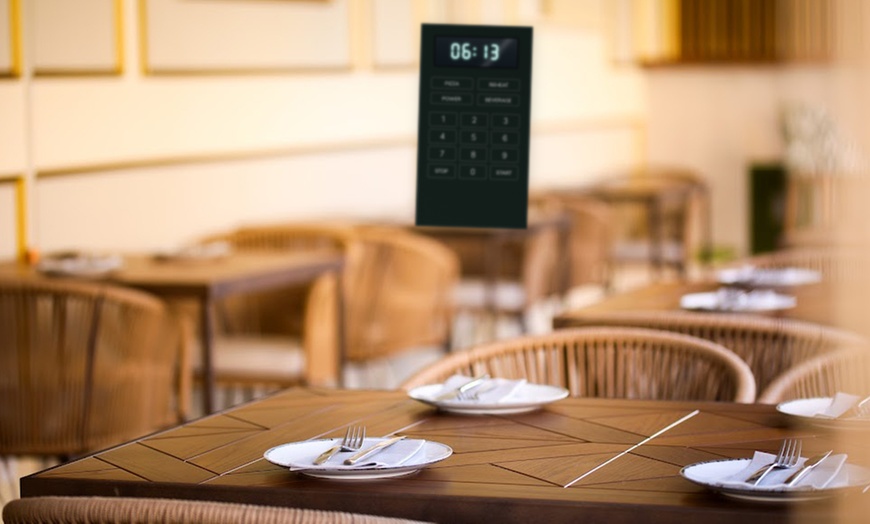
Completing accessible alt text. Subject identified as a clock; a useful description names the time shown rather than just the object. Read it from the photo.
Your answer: 6:13
